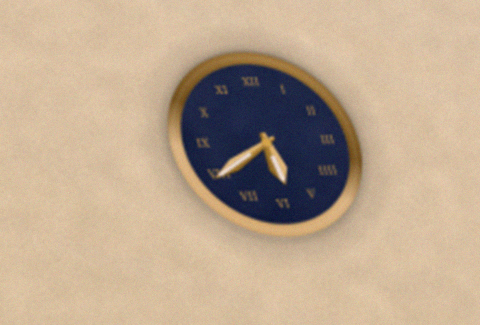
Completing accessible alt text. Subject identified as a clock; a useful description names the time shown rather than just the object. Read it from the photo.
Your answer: 5:40
